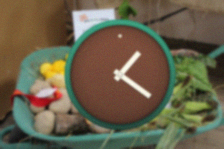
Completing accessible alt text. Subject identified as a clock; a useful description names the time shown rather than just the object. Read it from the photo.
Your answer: 1:21
